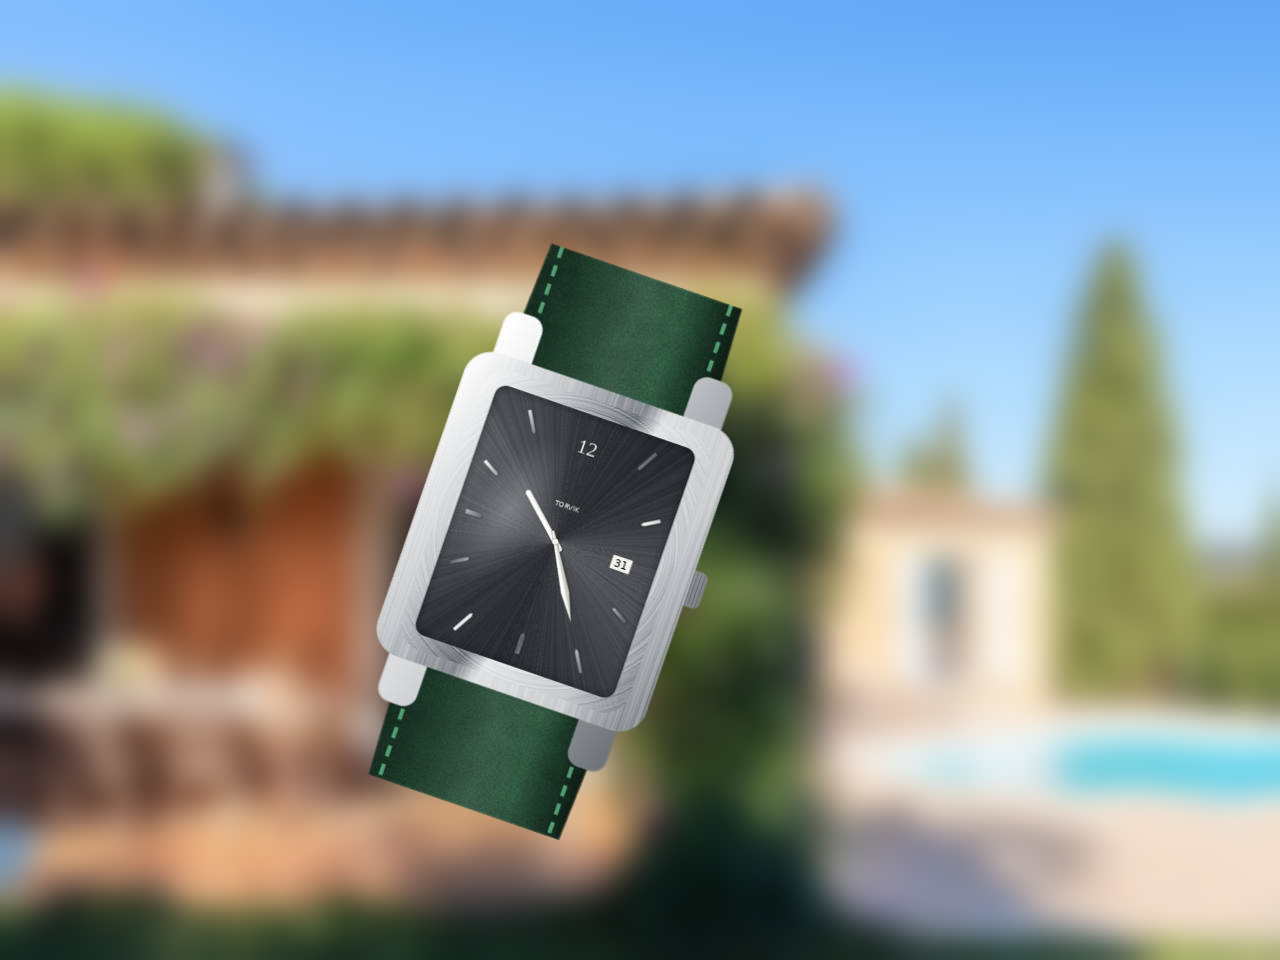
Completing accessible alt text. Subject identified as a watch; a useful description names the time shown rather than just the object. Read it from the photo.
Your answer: 10:25
